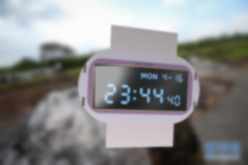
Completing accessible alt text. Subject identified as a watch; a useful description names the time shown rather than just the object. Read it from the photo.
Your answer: 23:44
